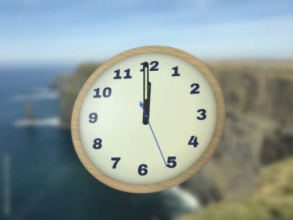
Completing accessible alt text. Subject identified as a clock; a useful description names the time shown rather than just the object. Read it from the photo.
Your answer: 11:59:26
